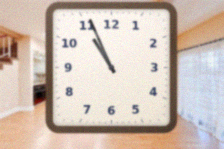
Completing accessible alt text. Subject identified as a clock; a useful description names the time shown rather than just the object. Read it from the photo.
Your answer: 10:56
